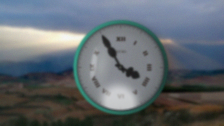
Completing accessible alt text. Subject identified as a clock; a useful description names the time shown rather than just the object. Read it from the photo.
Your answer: 3:55
